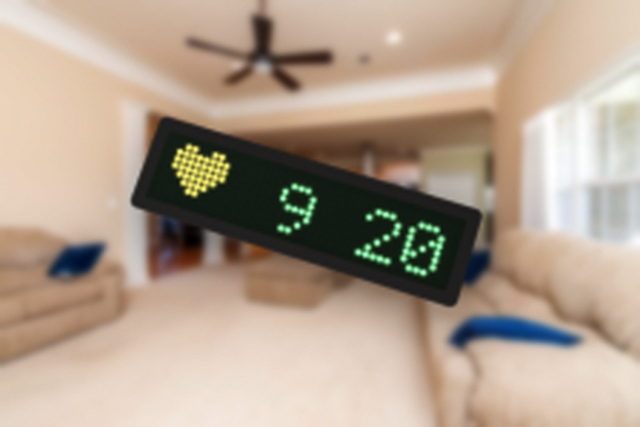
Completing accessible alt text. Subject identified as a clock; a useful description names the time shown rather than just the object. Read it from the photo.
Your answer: 9:20
